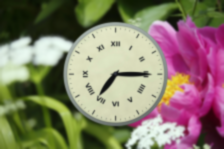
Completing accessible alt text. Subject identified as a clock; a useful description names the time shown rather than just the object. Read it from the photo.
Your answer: 7:15
